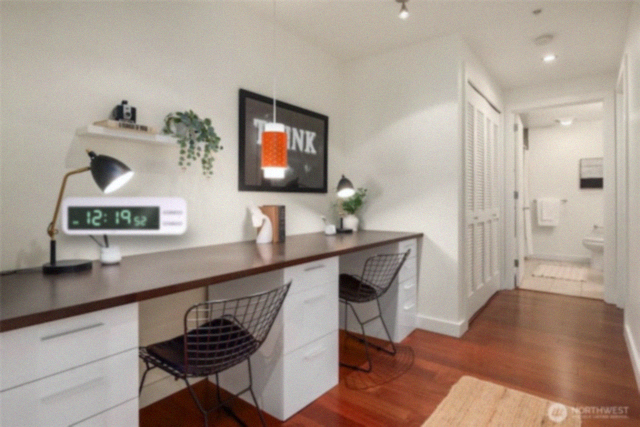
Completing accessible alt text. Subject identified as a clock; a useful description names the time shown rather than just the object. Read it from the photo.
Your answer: 12:19
